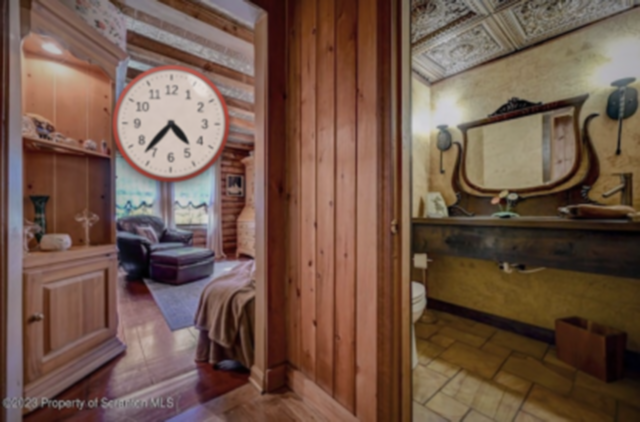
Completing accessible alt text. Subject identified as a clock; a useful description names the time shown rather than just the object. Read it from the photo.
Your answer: 4:37
